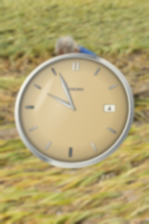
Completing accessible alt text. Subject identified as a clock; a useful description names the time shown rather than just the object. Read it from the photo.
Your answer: 9:56
